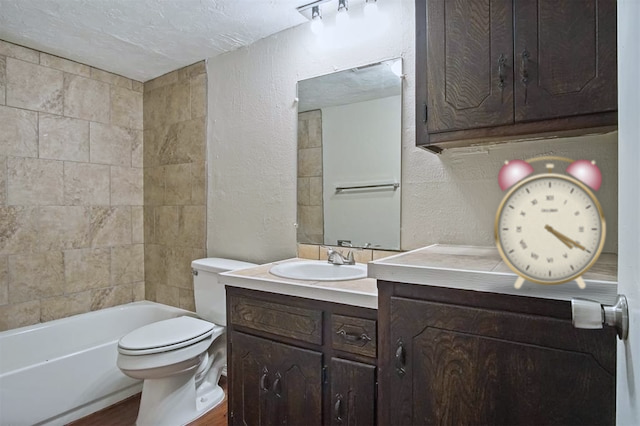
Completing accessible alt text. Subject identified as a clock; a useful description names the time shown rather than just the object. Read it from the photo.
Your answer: 4:20
